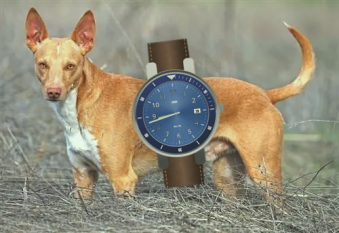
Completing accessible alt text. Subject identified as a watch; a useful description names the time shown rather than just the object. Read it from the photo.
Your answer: 8:43
